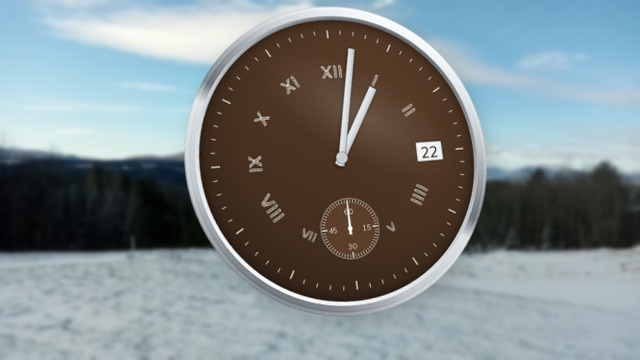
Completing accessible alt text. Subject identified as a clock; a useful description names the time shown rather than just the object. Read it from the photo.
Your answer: 1:02
